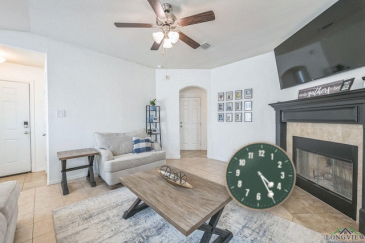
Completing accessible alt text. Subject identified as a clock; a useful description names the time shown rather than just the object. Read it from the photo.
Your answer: 4:25
